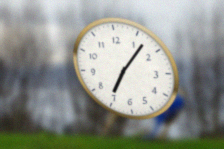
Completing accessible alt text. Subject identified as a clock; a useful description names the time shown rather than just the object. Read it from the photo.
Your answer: 7:07
